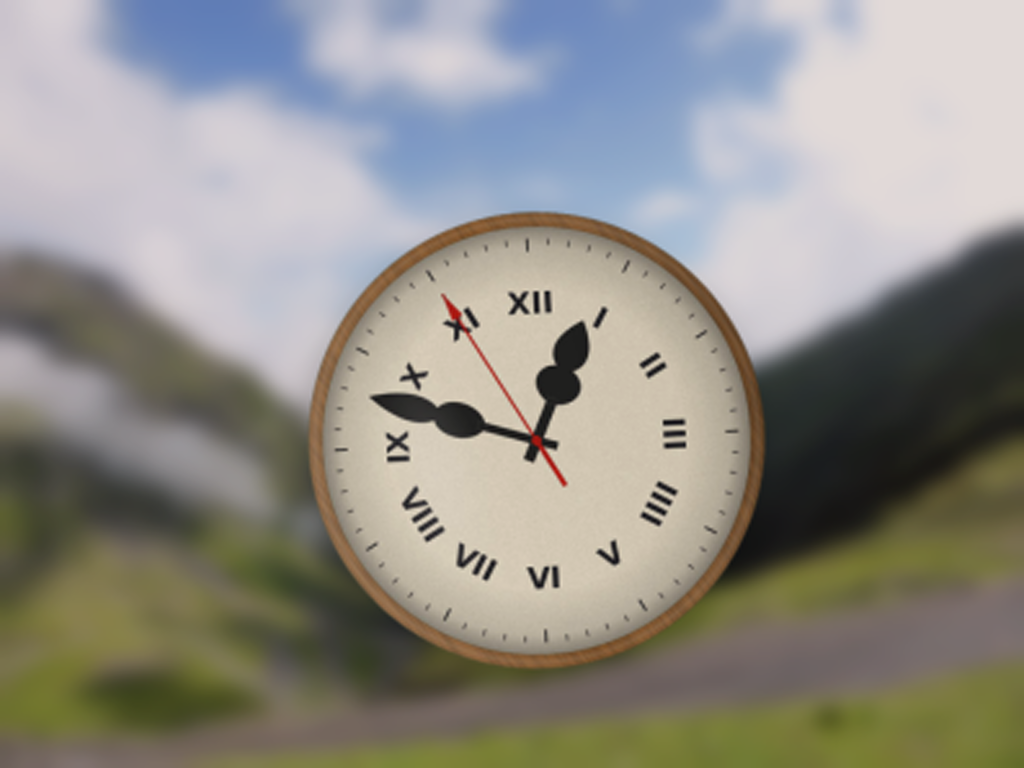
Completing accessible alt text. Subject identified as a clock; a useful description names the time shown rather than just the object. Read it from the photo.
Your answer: 12:47:55
